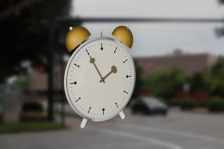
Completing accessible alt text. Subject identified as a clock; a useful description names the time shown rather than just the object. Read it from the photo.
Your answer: 1:55
